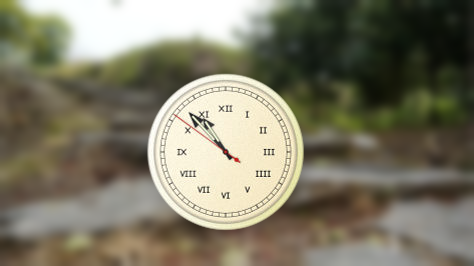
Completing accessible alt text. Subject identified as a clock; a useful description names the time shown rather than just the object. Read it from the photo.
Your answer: 10:52:51
